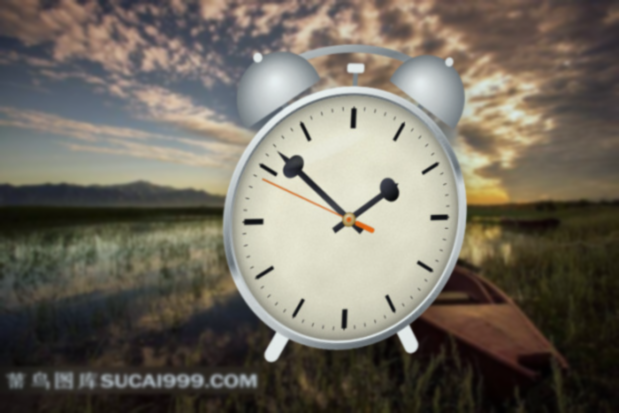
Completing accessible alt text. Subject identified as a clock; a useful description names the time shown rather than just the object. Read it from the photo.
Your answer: 1:51:49
